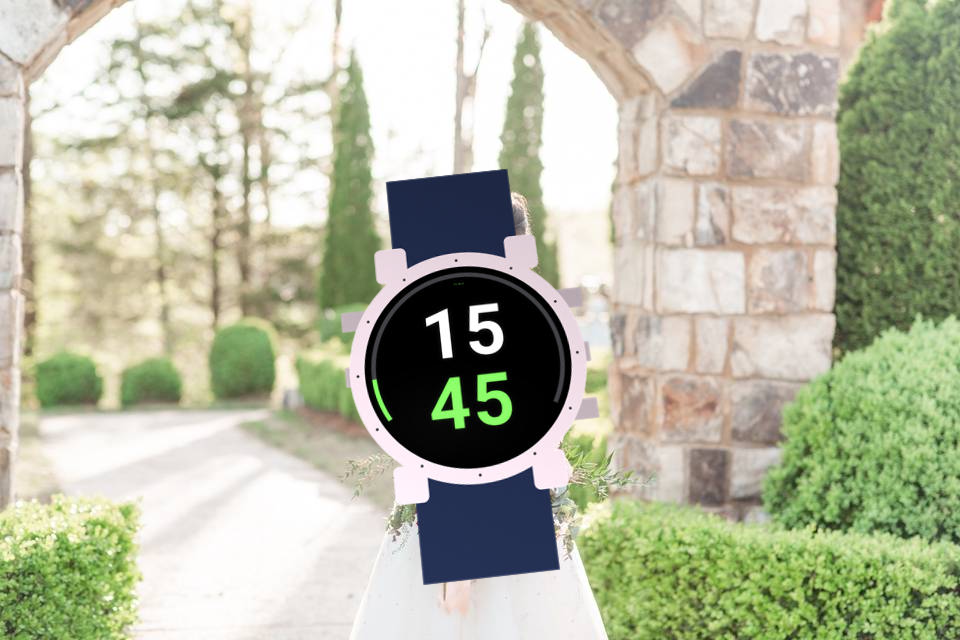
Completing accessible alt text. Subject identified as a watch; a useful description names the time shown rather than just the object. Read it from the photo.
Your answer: 15:45
